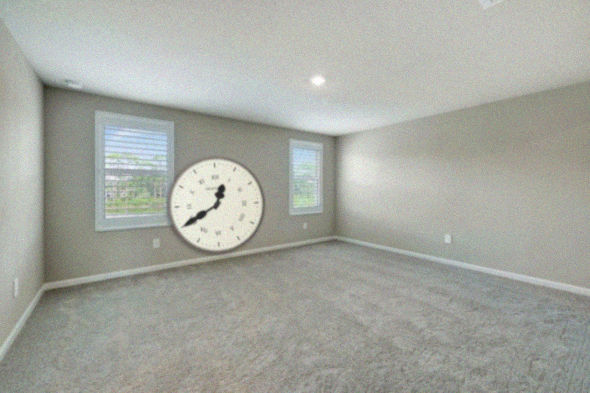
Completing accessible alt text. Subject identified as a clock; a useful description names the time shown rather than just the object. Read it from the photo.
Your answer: 12:40
